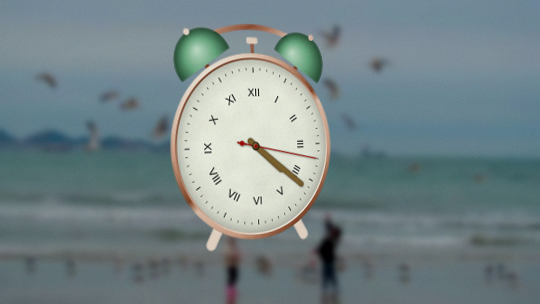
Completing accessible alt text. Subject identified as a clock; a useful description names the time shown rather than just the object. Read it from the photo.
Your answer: 4:21:17
